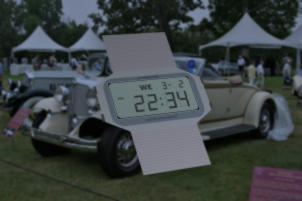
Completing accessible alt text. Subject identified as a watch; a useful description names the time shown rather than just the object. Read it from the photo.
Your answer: 22:34
